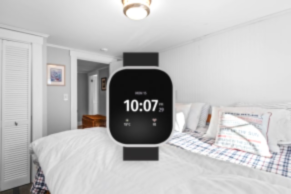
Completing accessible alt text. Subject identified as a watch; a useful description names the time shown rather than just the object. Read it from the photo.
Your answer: 10:07
